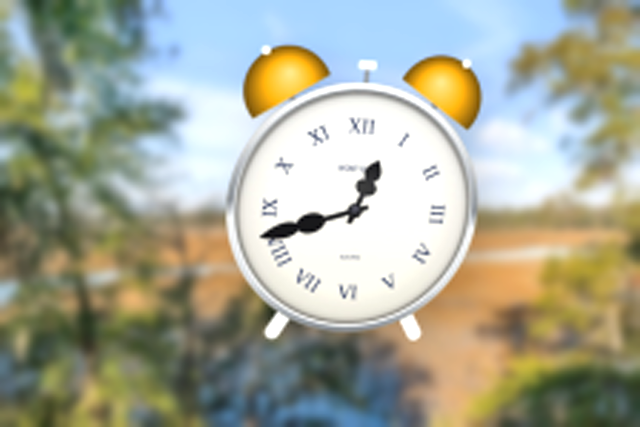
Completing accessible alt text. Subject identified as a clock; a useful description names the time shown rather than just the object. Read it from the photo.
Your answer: 12:42
